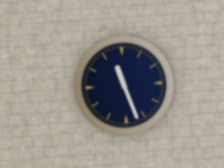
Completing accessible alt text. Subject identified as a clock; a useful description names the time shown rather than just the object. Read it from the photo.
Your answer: 11:27
